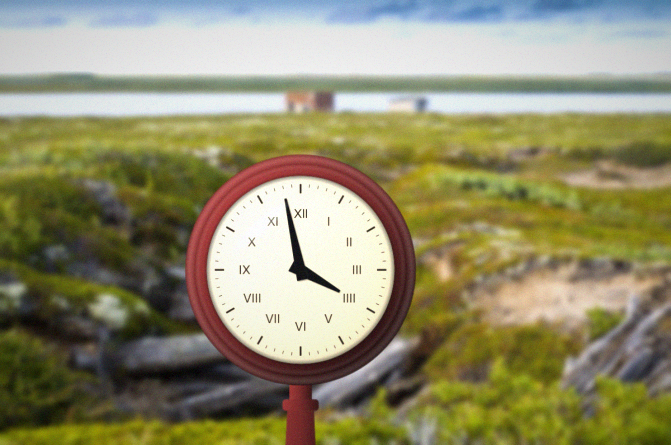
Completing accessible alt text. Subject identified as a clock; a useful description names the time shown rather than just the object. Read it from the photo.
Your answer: 3:58
